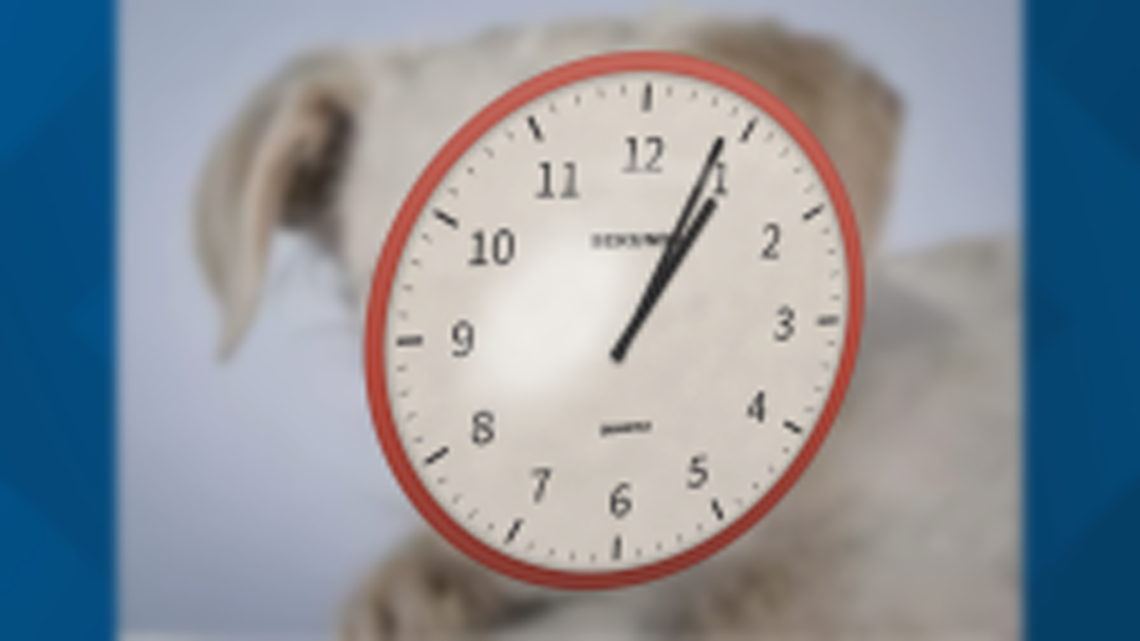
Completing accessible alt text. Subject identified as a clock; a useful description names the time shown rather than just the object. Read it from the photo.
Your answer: 1:04
